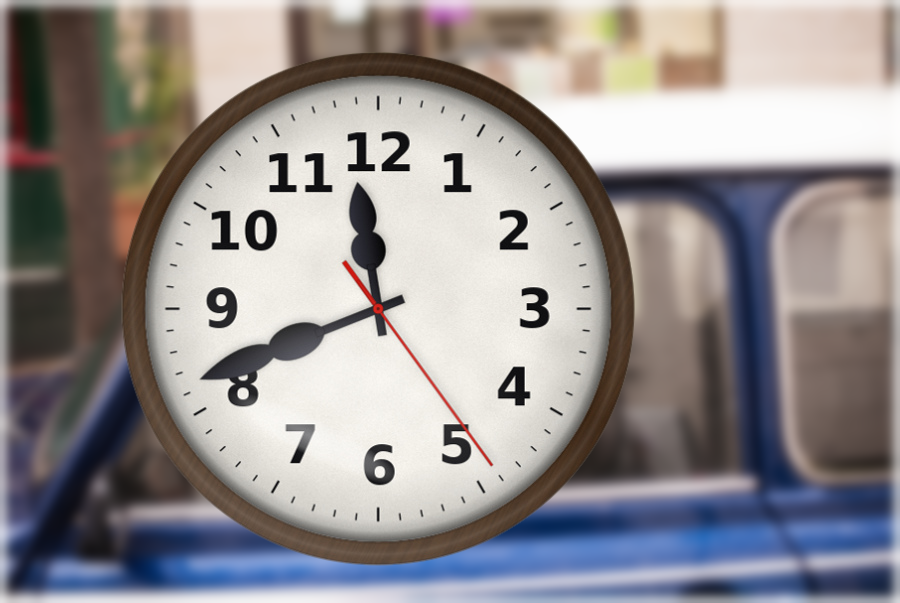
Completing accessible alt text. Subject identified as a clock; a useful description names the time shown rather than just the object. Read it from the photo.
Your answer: 11:41:24
